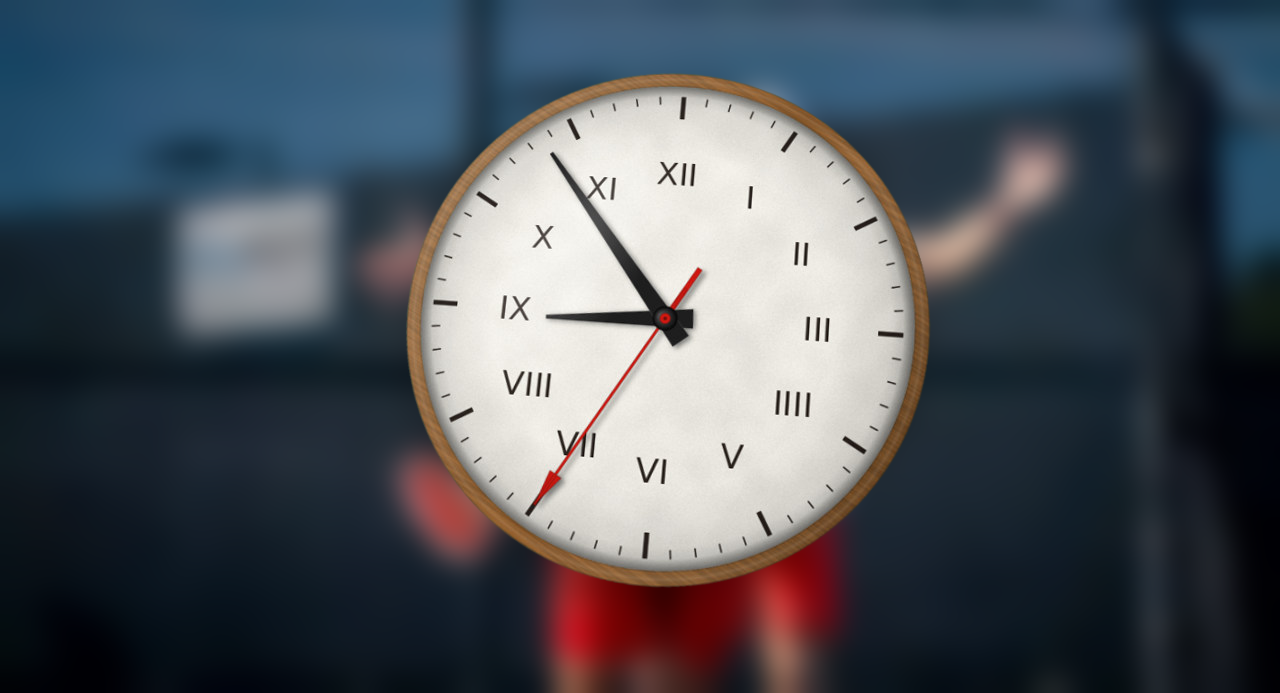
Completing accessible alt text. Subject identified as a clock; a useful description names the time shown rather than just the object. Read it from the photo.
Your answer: 8:53:35
